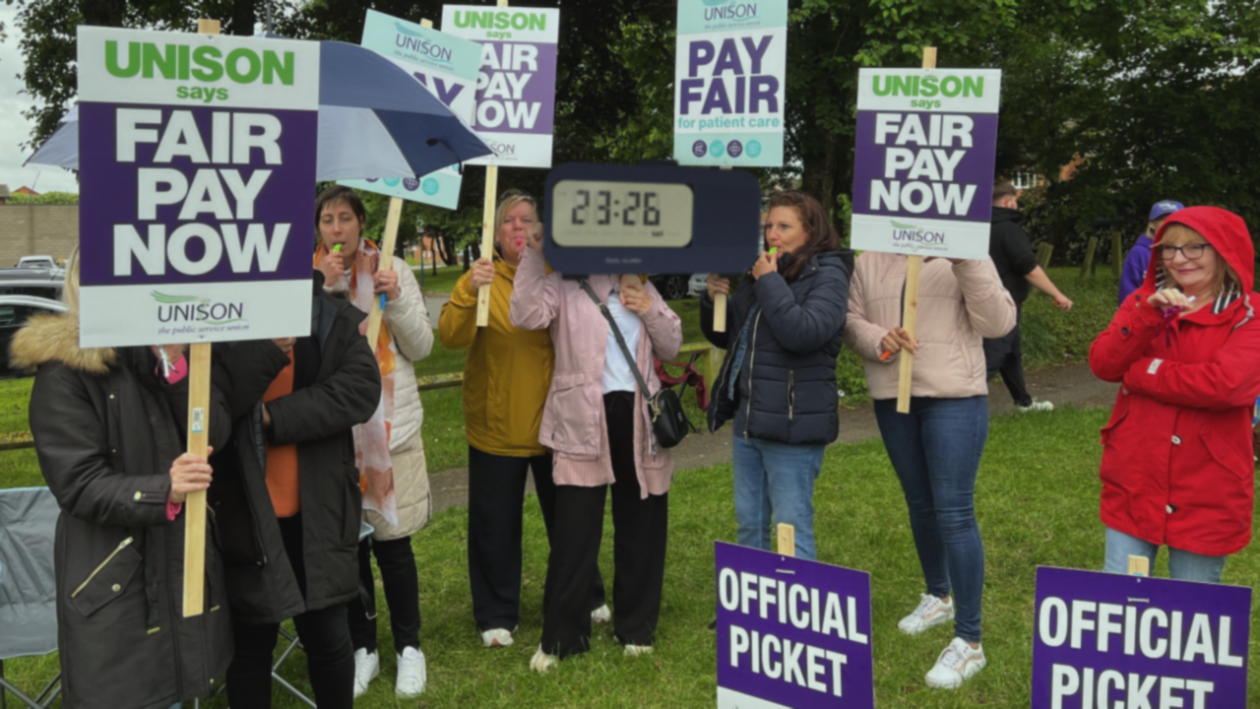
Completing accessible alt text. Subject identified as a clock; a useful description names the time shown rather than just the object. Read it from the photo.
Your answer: 23:26
